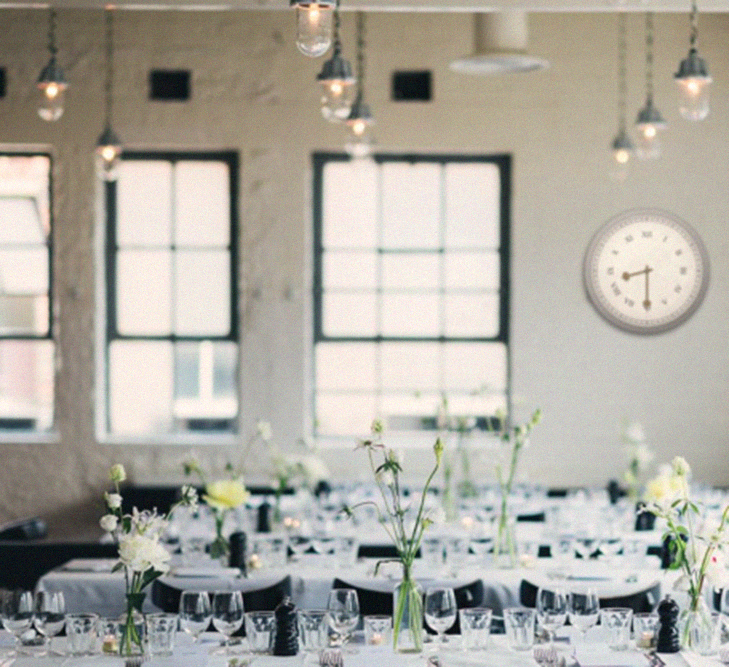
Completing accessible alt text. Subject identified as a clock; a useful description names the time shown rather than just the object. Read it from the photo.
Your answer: 8:30
